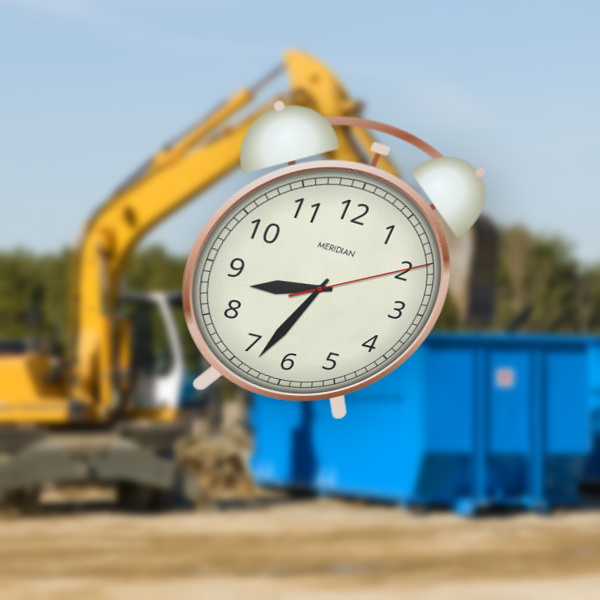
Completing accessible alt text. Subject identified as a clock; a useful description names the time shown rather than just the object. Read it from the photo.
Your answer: 8:33:10
